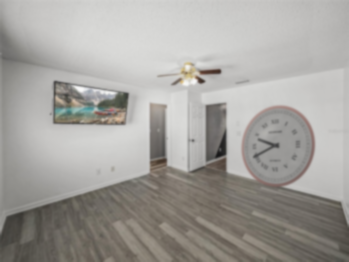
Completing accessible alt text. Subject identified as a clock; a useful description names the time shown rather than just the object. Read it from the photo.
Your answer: 9:41
